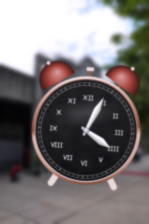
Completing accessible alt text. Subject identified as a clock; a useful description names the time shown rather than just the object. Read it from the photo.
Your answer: 4:04
